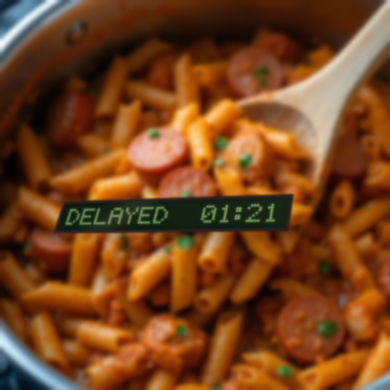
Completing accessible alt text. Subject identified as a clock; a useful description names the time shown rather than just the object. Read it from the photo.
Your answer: 1:21
